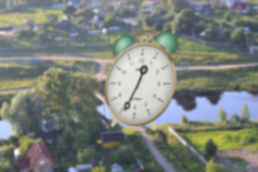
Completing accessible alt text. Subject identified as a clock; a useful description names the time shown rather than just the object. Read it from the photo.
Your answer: 12:34
